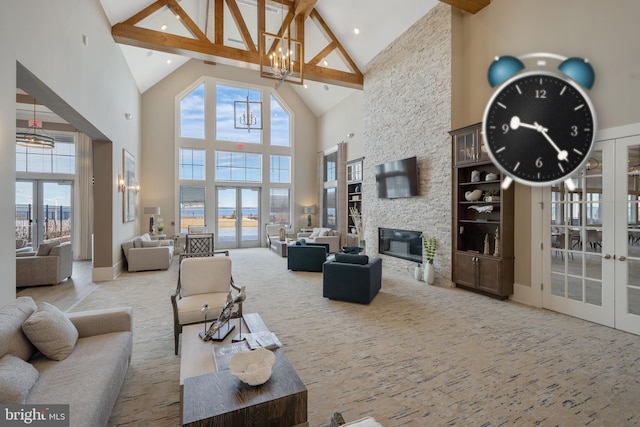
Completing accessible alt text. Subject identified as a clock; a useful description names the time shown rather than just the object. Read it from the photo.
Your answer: 9:23
